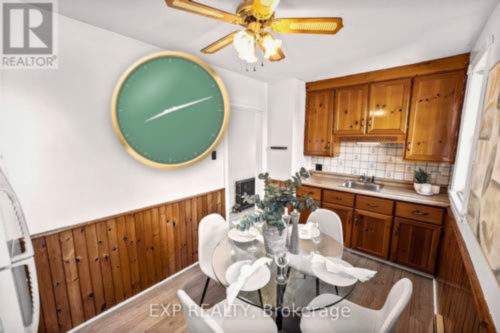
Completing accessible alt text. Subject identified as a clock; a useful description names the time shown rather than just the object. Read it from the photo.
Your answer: 8:12
